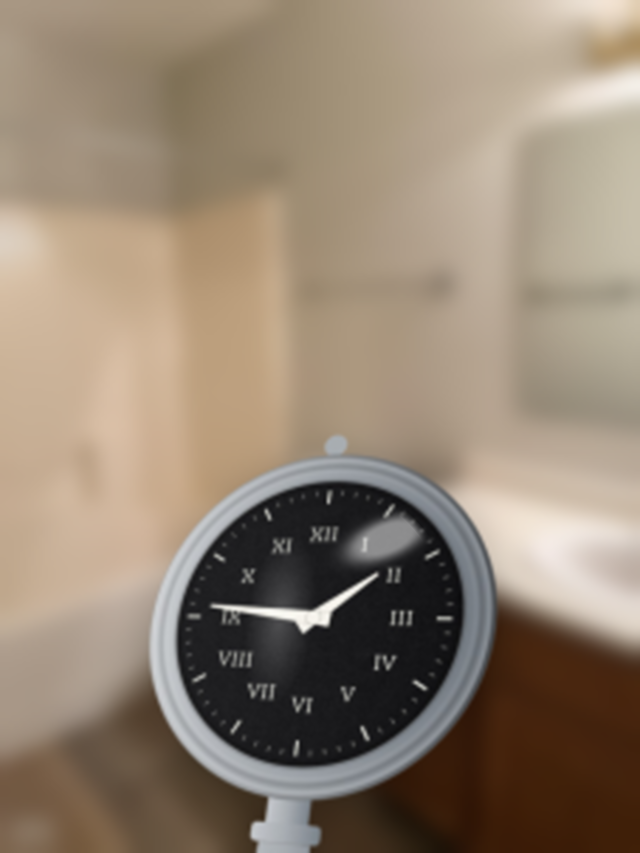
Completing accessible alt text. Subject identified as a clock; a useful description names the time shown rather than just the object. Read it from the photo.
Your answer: 1:46
